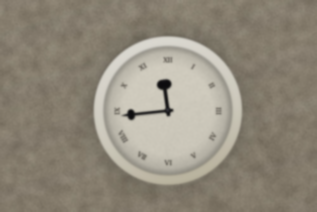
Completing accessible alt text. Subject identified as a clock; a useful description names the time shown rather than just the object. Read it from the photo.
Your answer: 11:44
